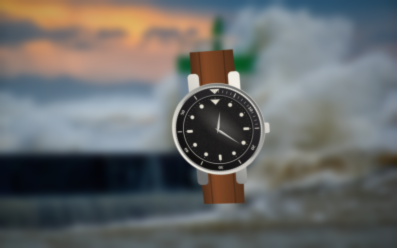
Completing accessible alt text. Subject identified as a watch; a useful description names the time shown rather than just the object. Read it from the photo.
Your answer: 12:21
